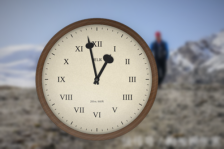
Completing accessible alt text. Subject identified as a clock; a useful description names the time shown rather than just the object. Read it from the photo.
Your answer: 12:58
